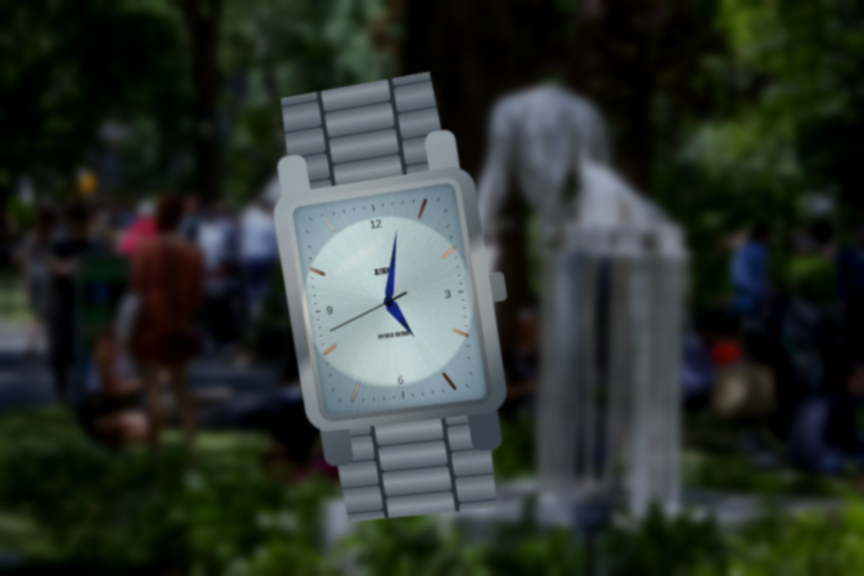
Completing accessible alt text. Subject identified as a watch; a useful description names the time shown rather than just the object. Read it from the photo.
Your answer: 5:02:42
